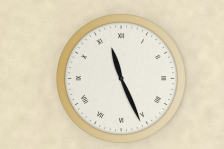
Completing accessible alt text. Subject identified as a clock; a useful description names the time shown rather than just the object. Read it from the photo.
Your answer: 11:26
